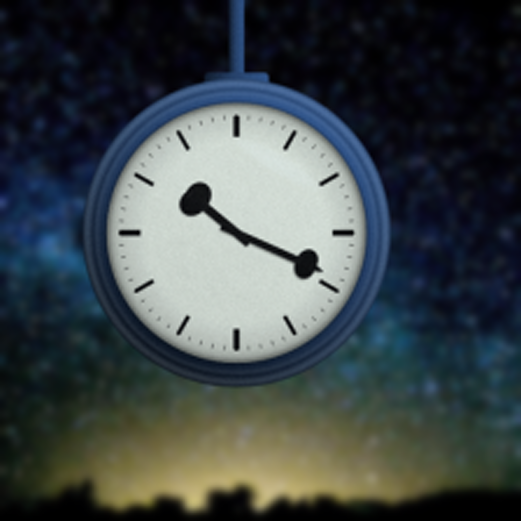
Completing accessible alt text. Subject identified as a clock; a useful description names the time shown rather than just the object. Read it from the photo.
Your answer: 10:19
